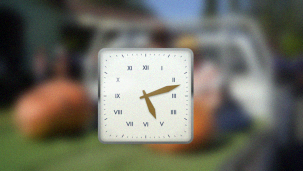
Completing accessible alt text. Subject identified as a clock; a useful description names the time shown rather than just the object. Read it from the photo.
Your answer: 5:12
